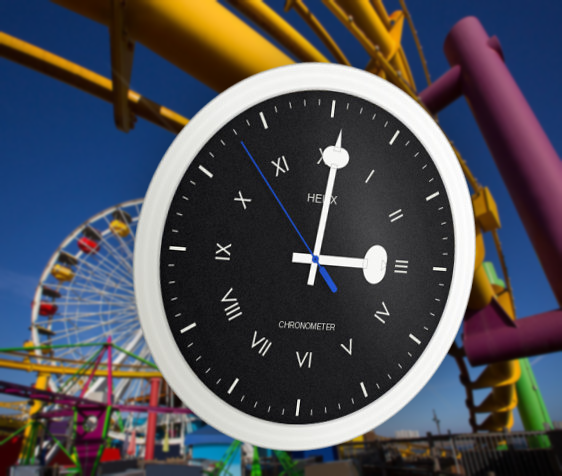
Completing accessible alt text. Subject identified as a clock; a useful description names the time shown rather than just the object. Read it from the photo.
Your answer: 3:00:53
